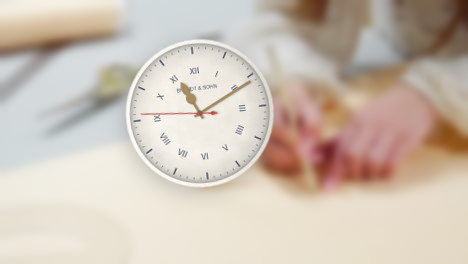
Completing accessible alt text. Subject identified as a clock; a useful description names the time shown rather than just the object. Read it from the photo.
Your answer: 11:10:46
